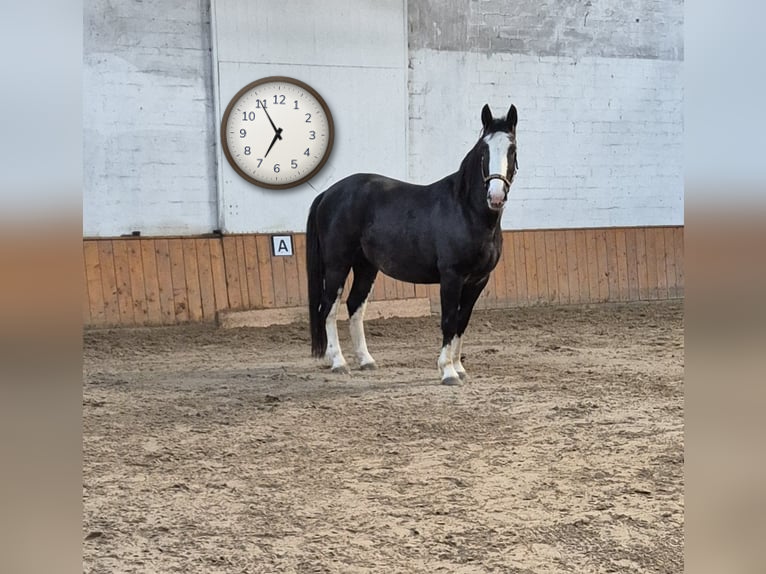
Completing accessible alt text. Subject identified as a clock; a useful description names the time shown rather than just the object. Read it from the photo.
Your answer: 6:55
